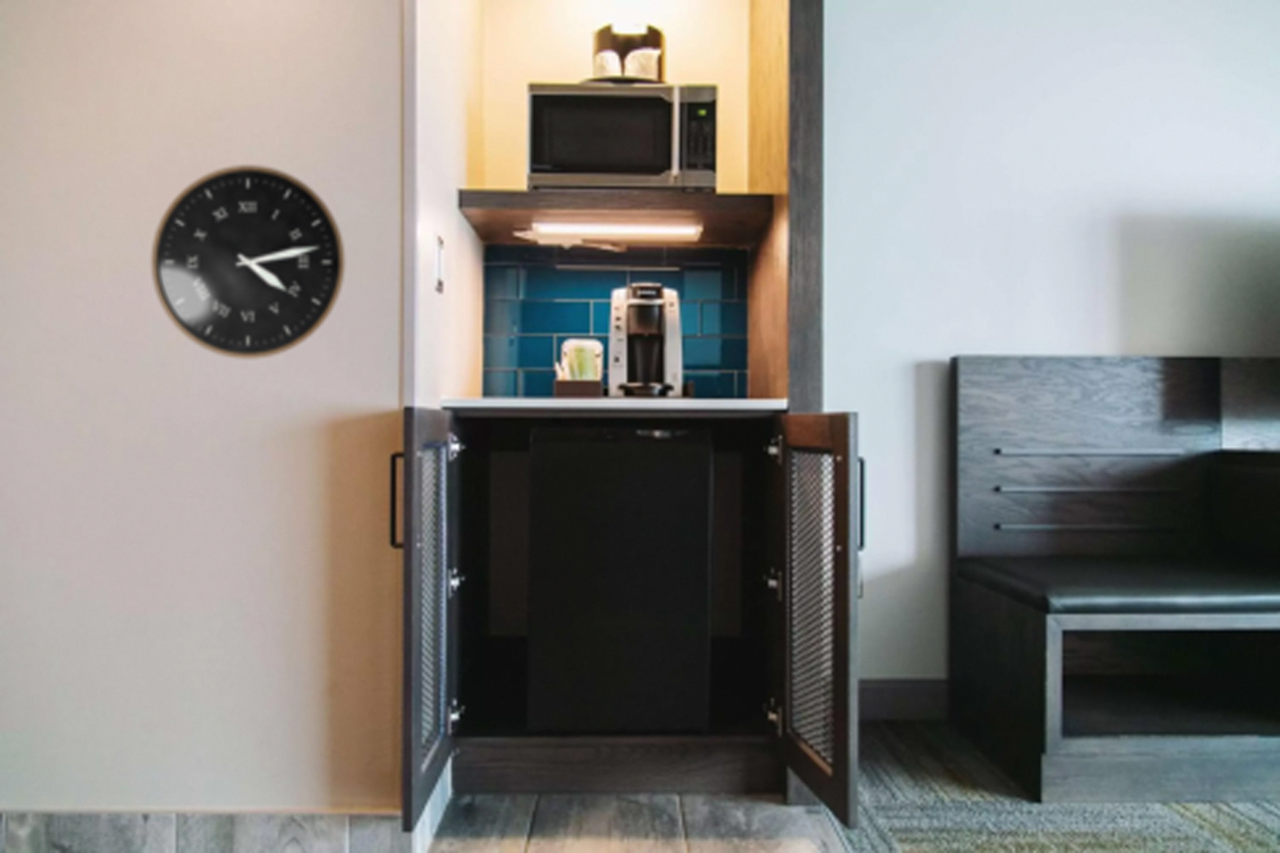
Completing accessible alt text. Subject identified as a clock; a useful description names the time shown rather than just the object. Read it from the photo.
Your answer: 4:13
